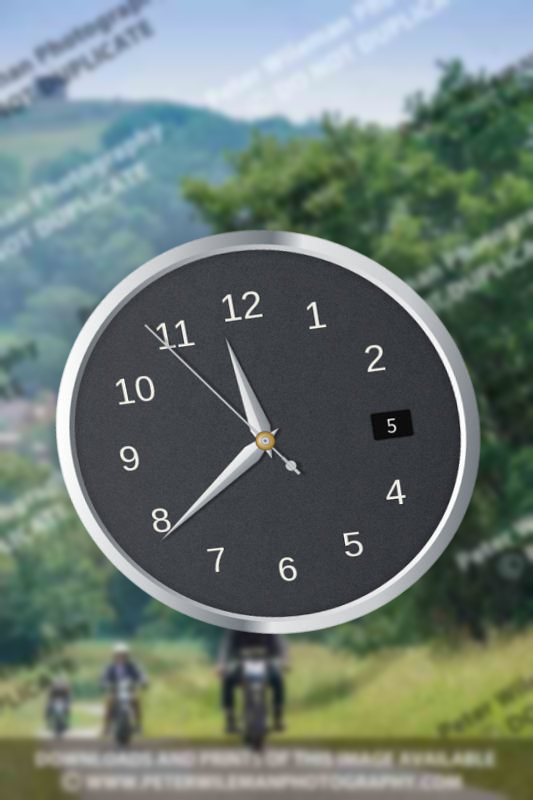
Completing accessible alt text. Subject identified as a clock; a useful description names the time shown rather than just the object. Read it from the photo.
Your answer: 11:38:54
